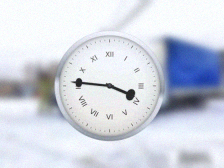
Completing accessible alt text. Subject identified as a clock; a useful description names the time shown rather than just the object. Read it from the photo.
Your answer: 3:46
